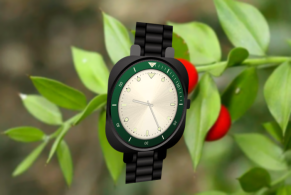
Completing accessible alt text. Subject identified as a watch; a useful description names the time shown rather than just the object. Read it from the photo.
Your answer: 9:25
